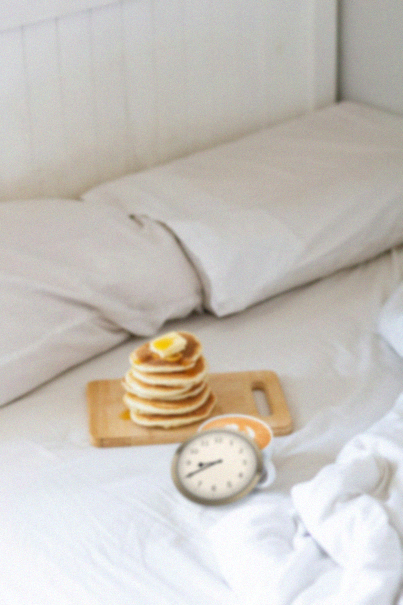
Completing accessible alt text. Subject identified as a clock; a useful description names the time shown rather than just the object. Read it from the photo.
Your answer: 8:40
